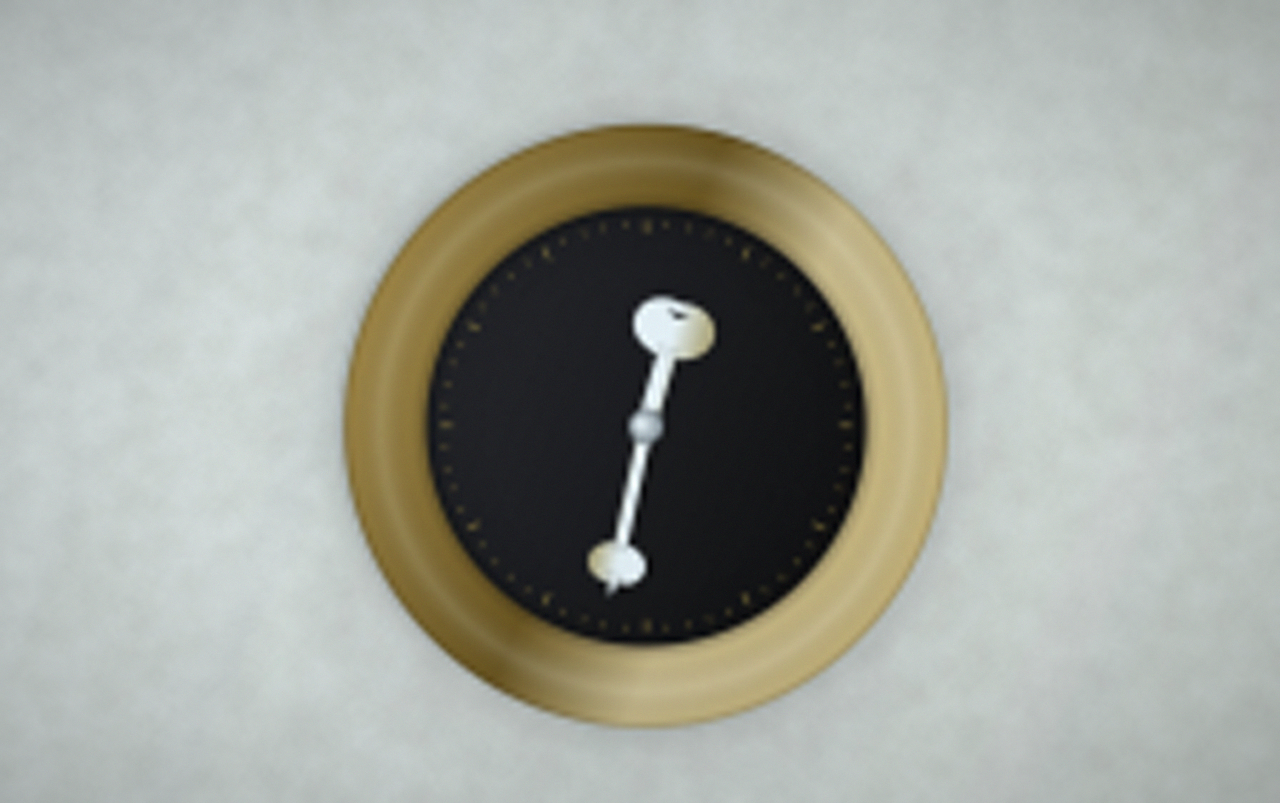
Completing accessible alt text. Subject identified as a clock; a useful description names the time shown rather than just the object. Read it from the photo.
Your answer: 12:32
